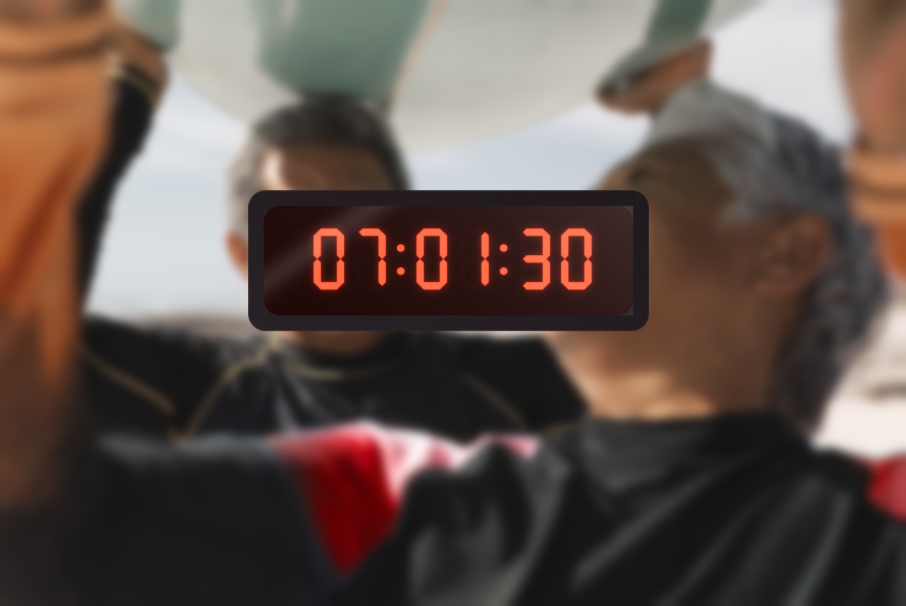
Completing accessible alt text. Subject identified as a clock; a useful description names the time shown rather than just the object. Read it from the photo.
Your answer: 7:01:30
